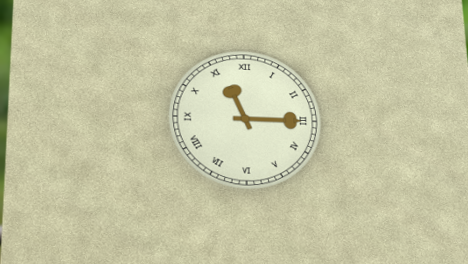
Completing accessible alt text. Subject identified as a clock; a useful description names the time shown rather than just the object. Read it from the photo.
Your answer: 11:15
